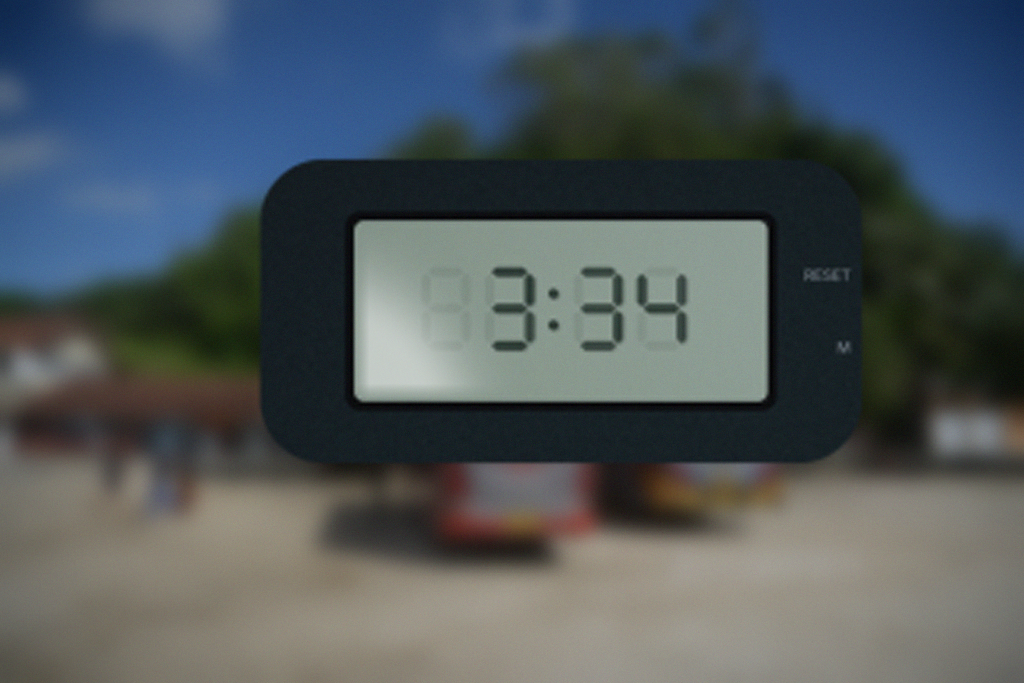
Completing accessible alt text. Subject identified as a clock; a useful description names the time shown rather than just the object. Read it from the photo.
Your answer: 3:34
